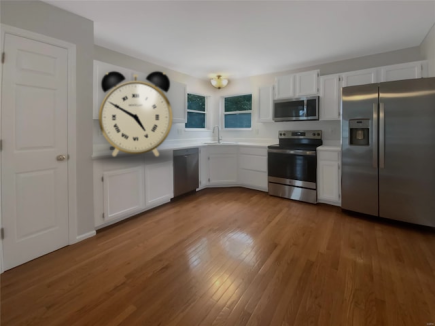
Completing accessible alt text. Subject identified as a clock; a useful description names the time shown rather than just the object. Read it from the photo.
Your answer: 4:50
